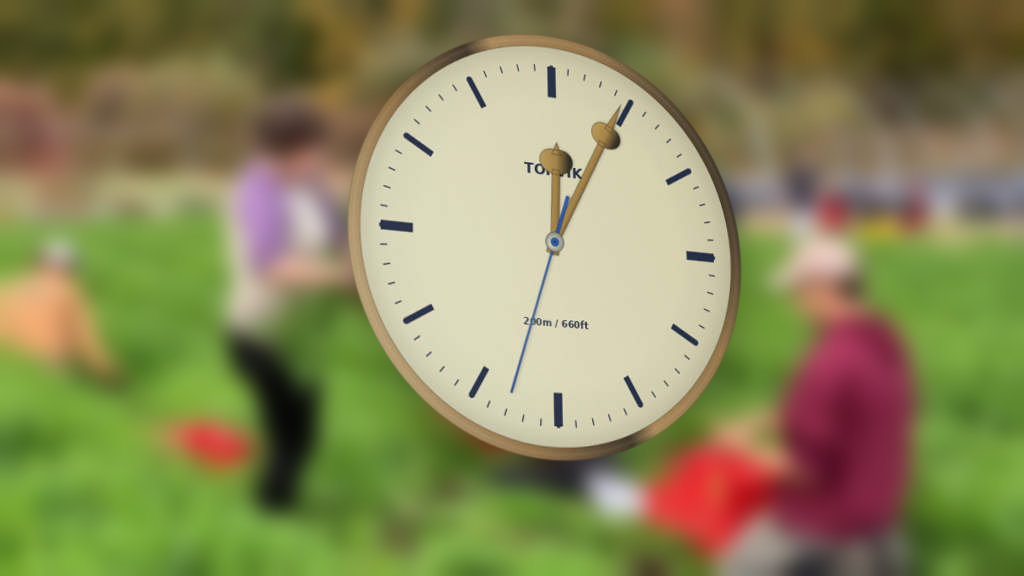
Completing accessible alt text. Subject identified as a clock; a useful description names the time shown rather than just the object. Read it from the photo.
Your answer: 12:04:33
